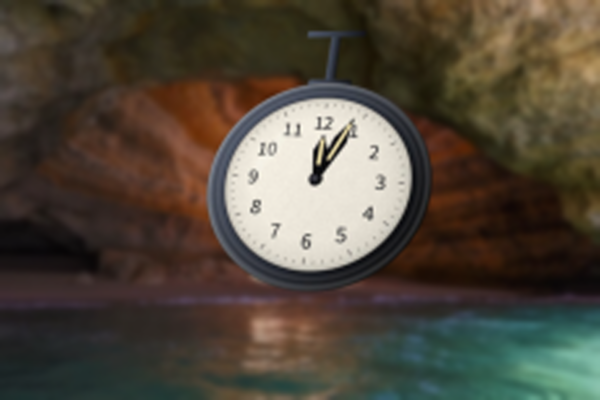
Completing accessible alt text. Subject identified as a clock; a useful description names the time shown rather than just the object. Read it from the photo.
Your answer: 12:04
